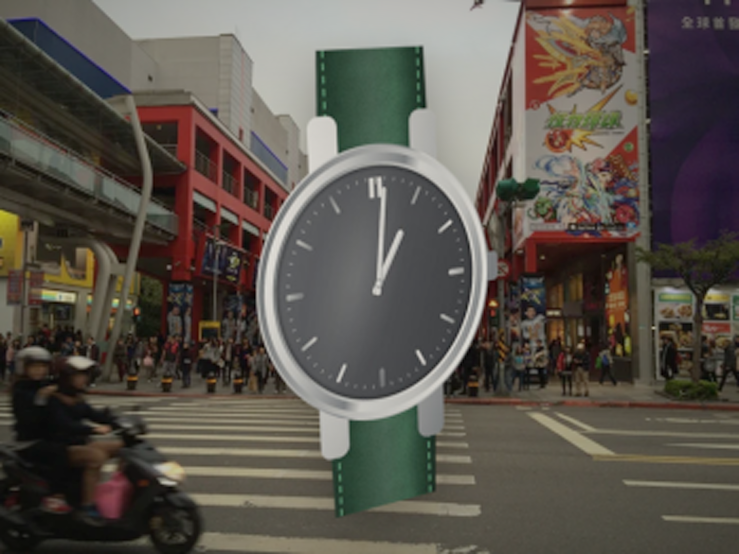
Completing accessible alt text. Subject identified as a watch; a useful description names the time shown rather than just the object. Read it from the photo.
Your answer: 1:01
